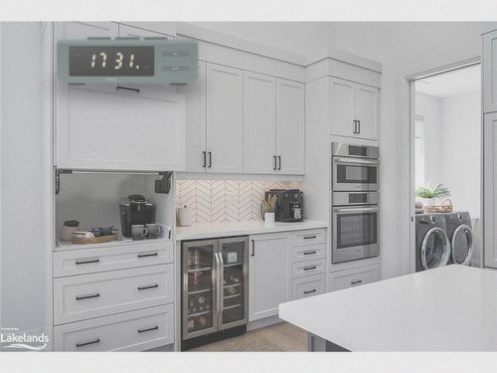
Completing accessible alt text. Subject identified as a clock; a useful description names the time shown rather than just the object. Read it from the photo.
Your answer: 17:31
